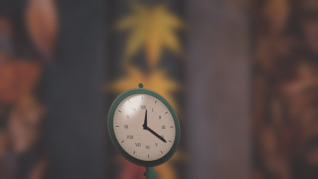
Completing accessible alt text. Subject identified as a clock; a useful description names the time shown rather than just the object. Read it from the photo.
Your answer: 12:21
